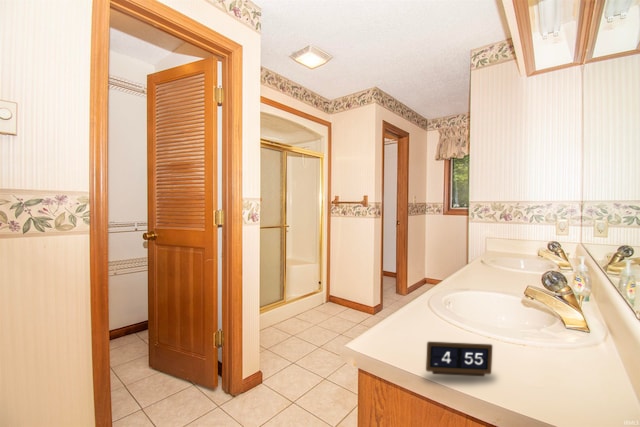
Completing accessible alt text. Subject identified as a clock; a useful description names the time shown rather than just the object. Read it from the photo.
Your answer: 4:55
